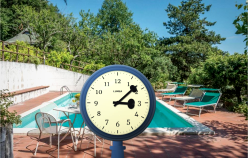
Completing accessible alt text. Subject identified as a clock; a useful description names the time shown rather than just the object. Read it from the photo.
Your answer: 3:08
